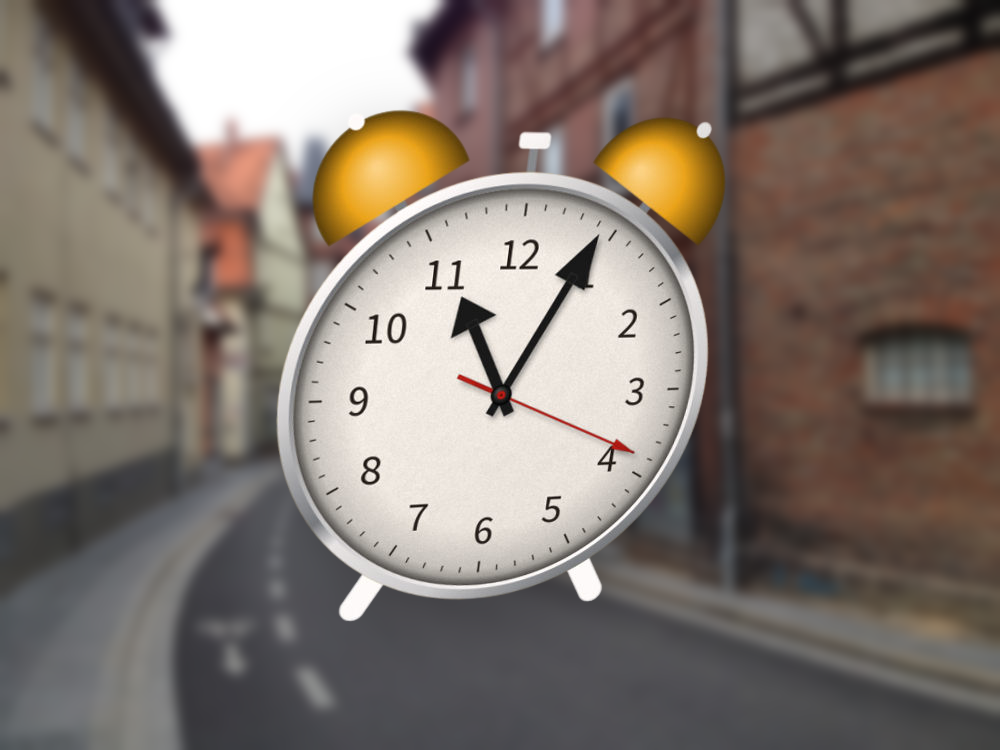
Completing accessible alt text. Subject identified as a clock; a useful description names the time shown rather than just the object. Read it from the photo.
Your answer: 11:04:19
